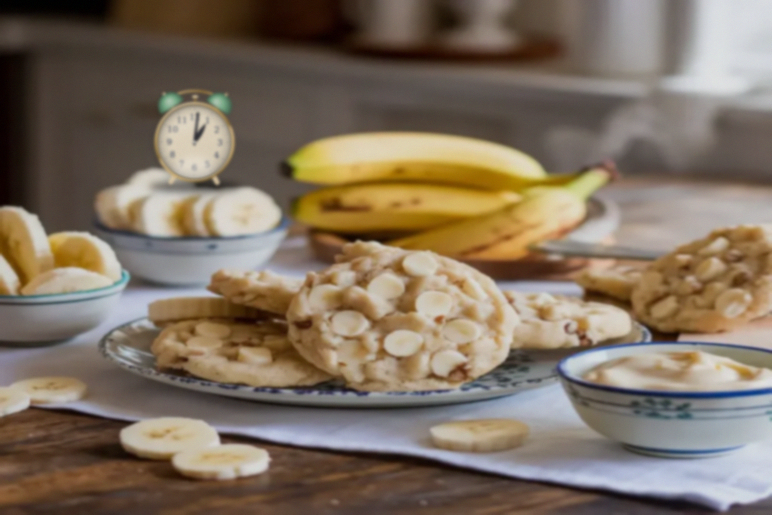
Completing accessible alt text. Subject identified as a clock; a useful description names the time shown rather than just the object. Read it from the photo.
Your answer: 1:01
